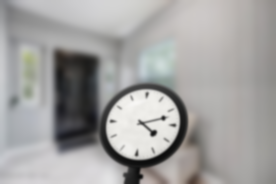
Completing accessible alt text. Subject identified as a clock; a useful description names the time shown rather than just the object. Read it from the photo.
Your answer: 4:12
